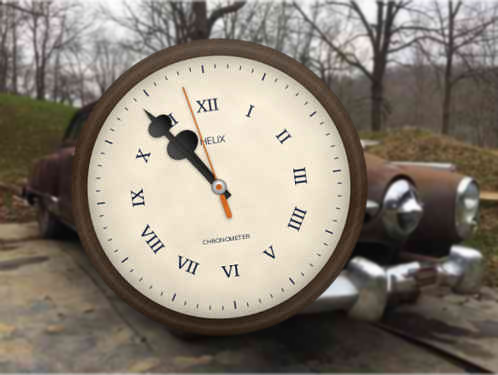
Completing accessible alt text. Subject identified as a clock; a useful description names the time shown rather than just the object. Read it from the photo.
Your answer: 10:53:58
